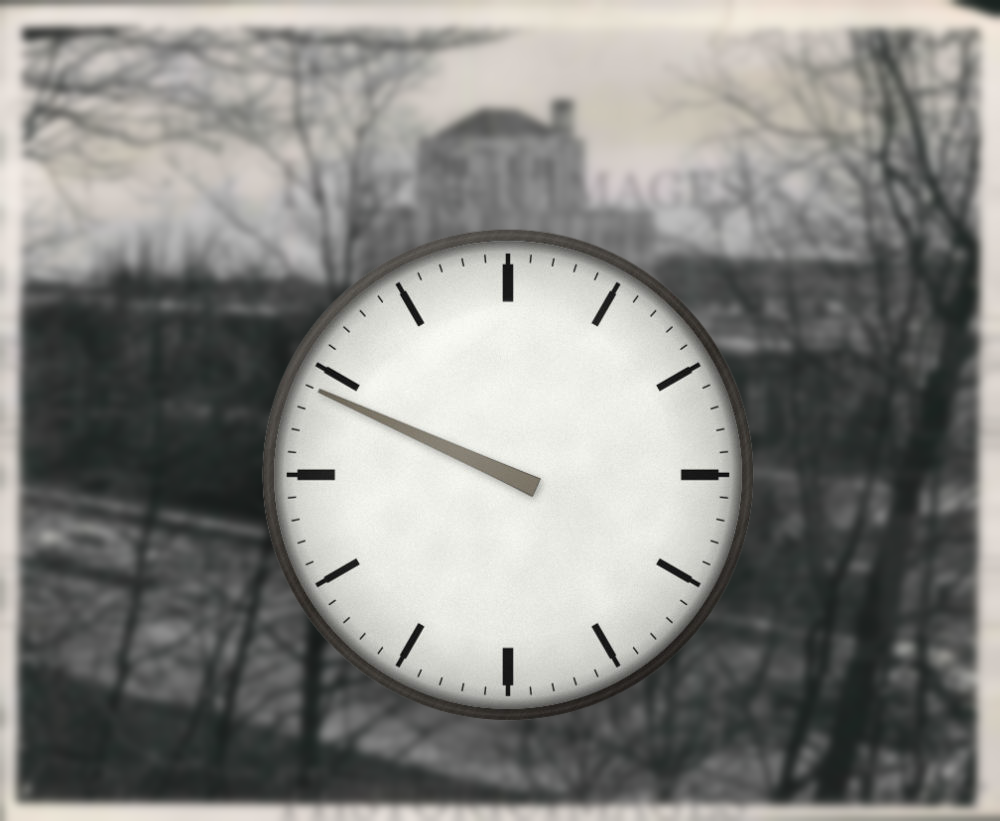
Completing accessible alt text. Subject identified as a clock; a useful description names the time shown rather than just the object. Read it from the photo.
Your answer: 9:49
